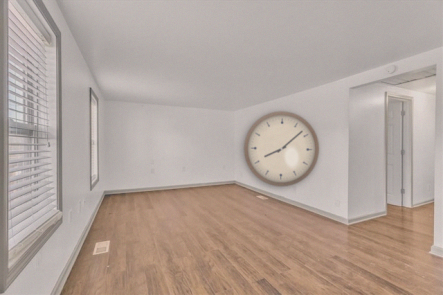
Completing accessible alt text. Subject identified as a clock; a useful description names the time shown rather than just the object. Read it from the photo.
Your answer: 8:08
